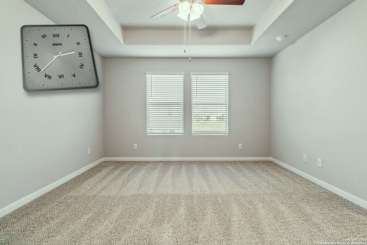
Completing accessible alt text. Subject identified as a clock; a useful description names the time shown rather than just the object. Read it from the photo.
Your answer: 2:38
